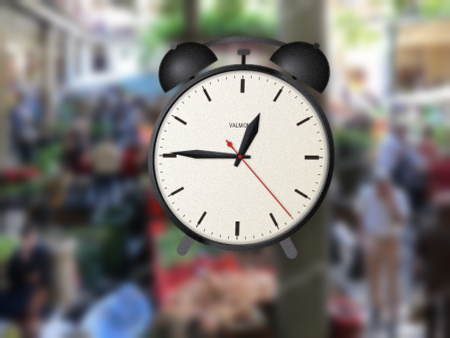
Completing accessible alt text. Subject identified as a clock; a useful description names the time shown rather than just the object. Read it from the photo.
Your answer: 12:45:23
